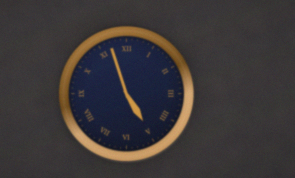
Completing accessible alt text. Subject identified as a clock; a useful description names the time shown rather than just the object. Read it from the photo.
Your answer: 4:57
